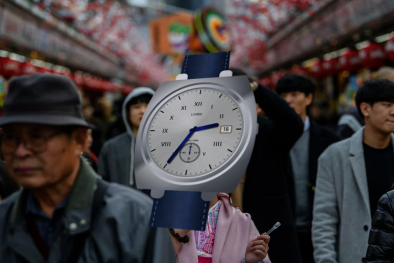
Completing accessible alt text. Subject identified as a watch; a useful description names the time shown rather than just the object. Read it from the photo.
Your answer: 2:35
